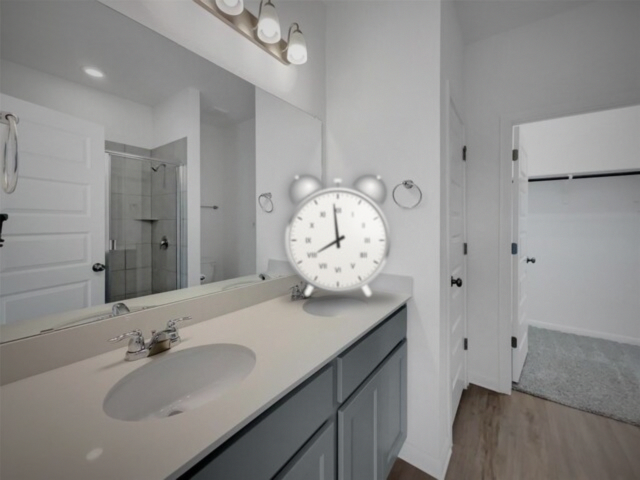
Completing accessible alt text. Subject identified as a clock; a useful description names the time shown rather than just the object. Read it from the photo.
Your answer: 7:59
